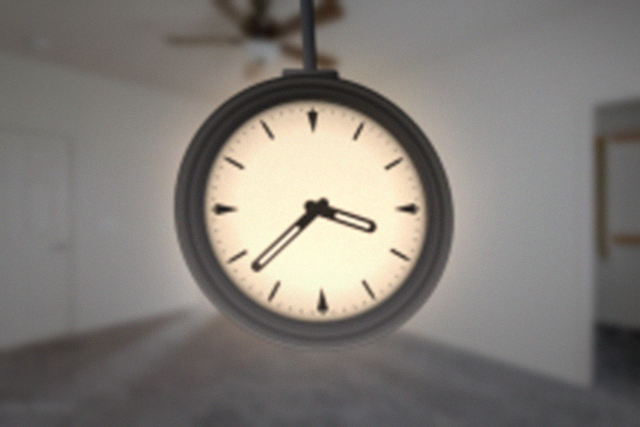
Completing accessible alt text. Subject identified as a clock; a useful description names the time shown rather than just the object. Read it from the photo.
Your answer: 3:38
